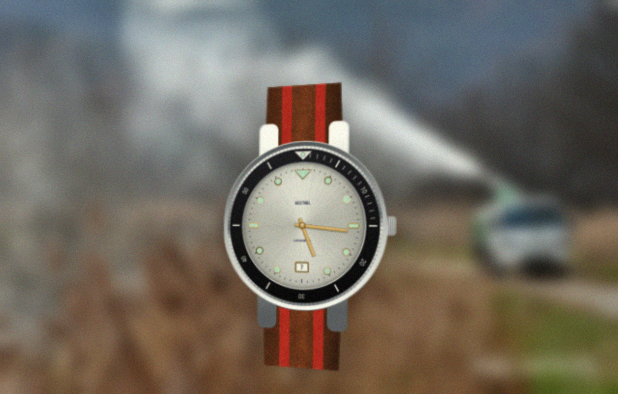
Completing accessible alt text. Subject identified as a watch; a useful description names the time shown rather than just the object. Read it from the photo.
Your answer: 5:16
